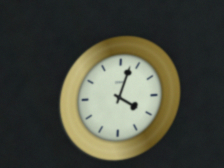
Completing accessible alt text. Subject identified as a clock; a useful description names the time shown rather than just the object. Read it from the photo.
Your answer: 4:03
